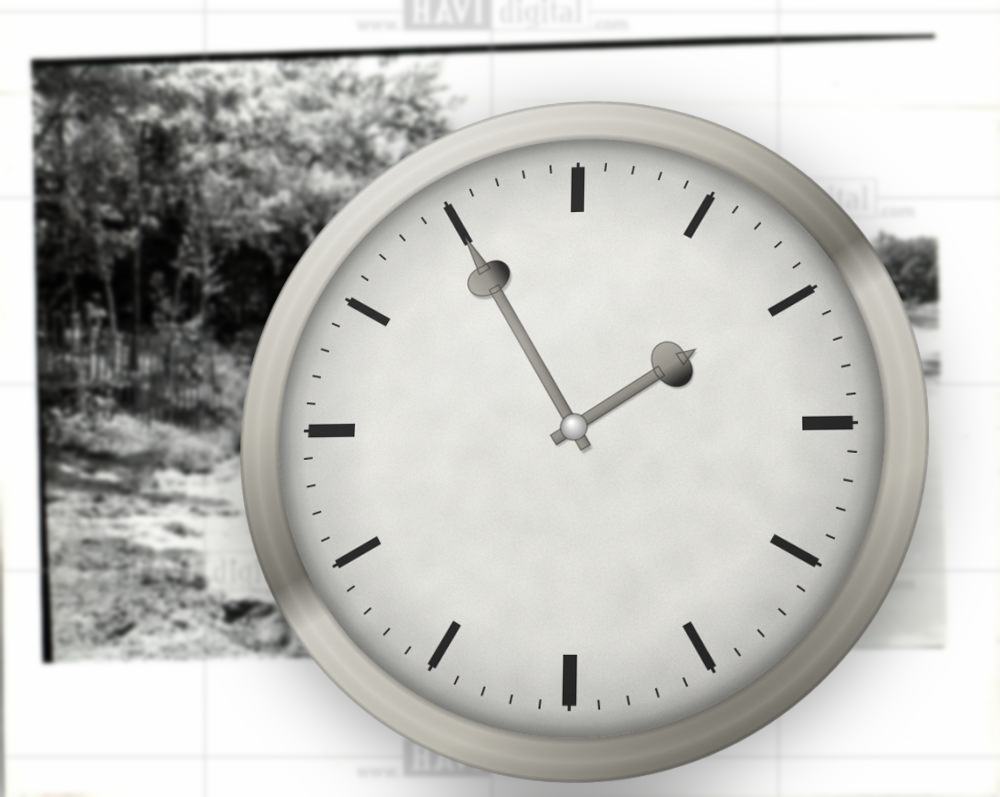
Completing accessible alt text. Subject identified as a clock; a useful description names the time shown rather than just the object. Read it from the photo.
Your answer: 1:55
